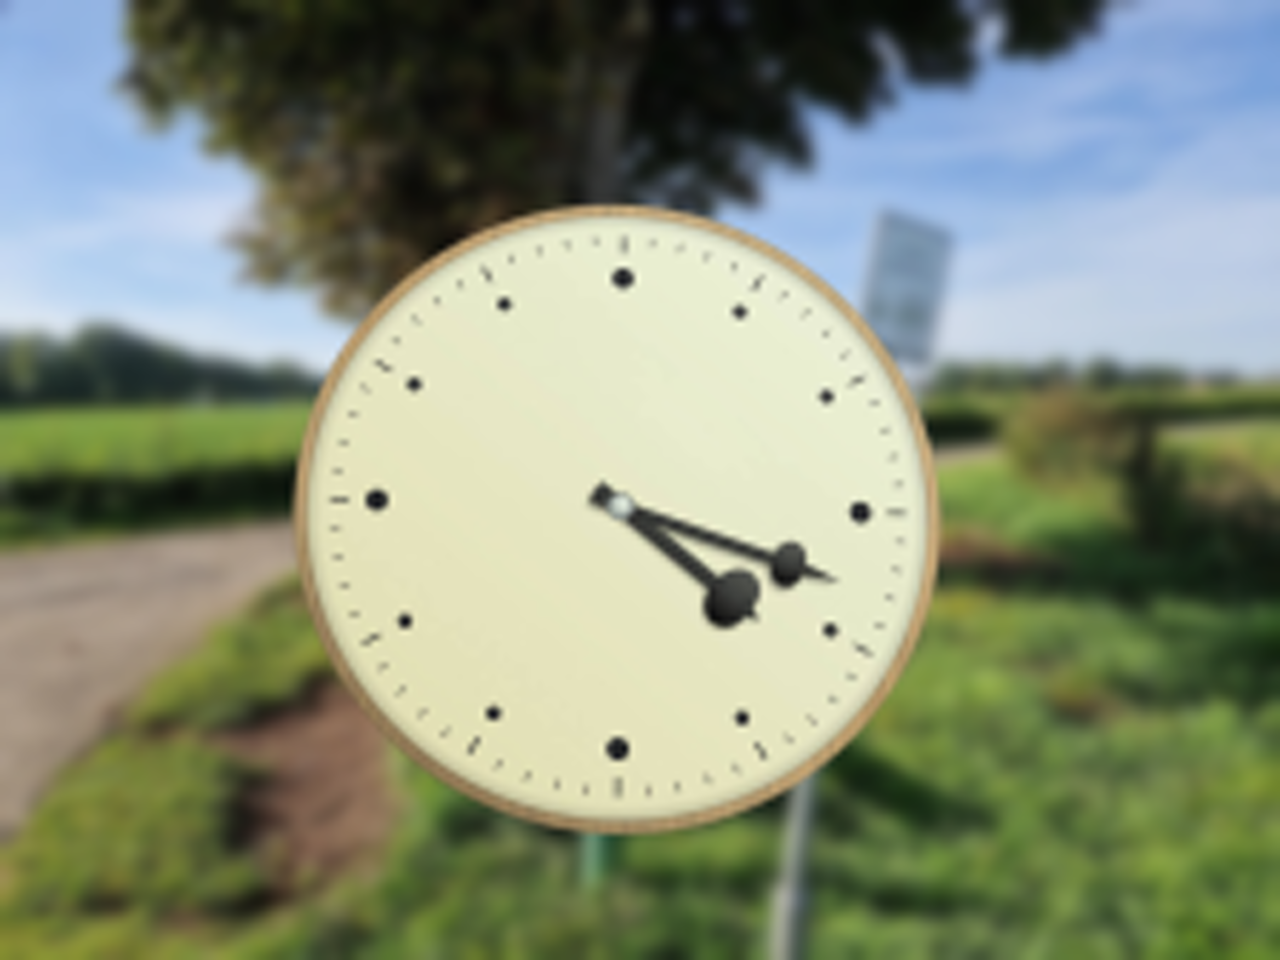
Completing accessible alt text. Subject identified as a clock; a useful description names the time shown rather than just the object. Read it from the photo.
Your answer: 4:18
